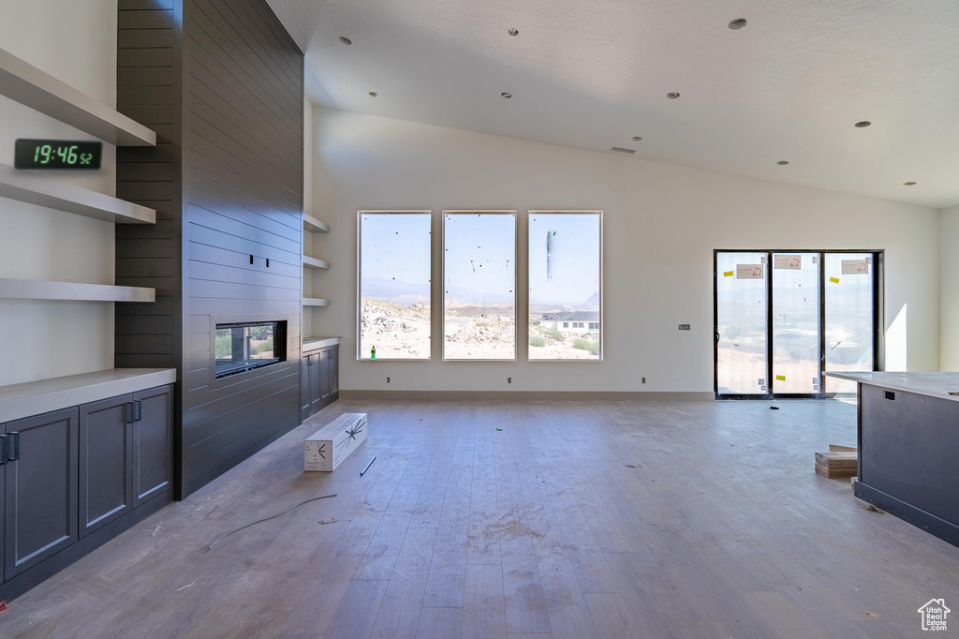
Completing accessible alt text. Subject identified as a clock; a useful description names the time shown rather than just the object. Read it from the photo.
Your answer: 19:46
